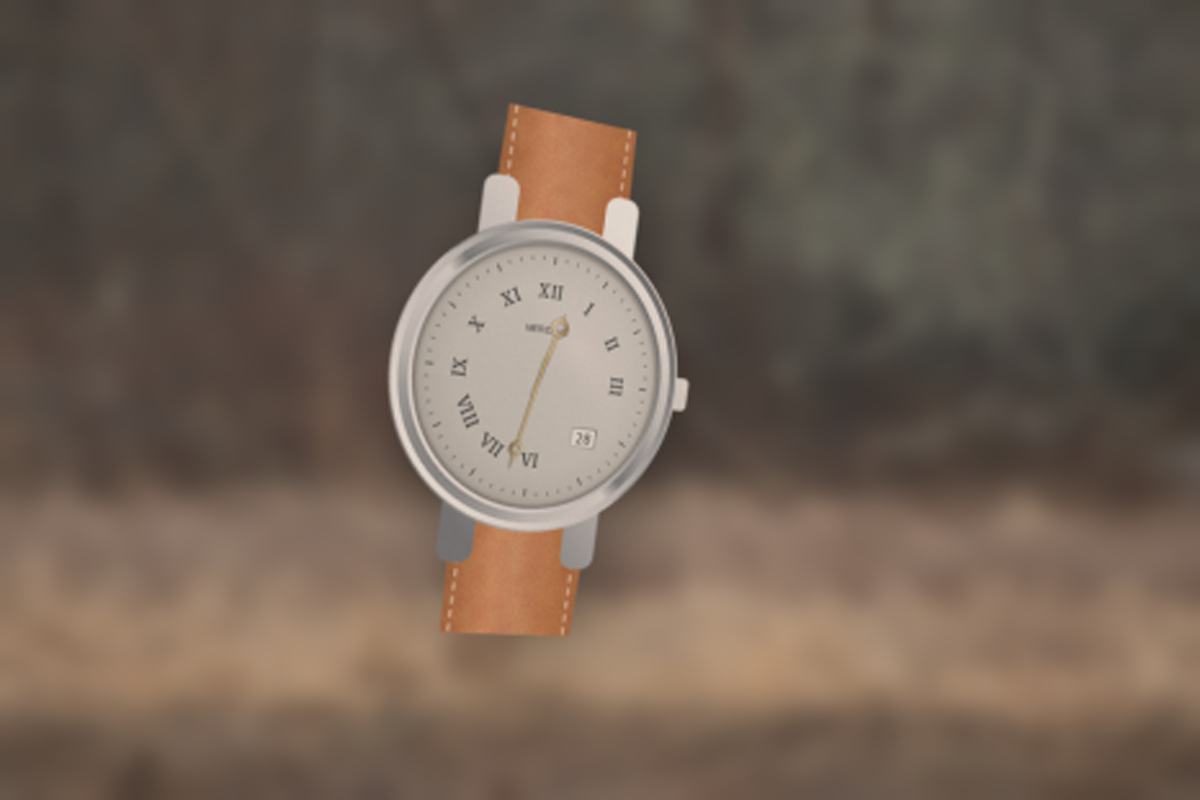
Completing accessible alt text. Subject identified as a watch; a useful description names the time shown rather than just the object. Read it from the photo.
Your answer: 12:32
